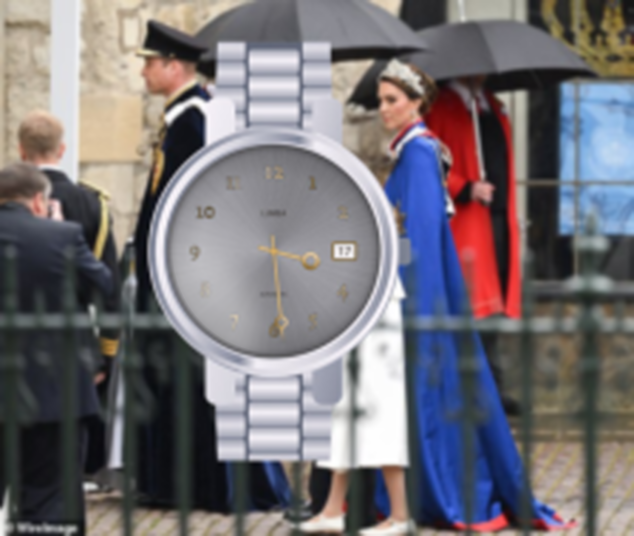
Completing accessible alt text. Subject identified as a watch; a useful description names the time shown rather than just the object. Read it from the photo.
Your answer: 3:29
